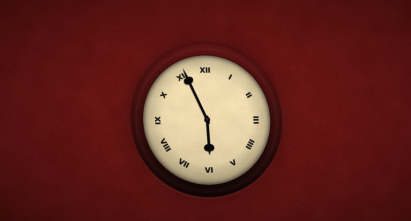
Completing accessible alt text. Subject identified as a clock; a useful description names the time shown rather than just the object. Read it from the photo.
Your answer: 5:56
